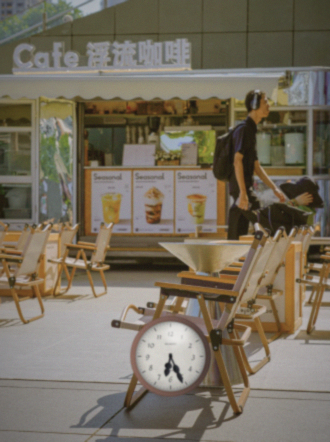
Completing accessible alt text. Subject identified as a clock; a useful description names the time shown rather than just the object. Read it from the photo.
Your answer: 6:26
